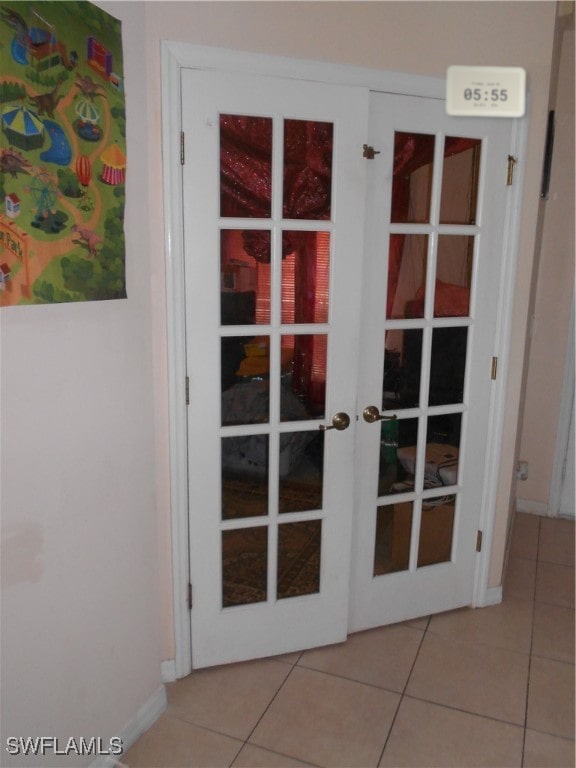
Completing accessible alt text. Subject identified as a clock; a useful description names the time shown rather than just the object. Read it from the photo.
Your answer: 5:55
